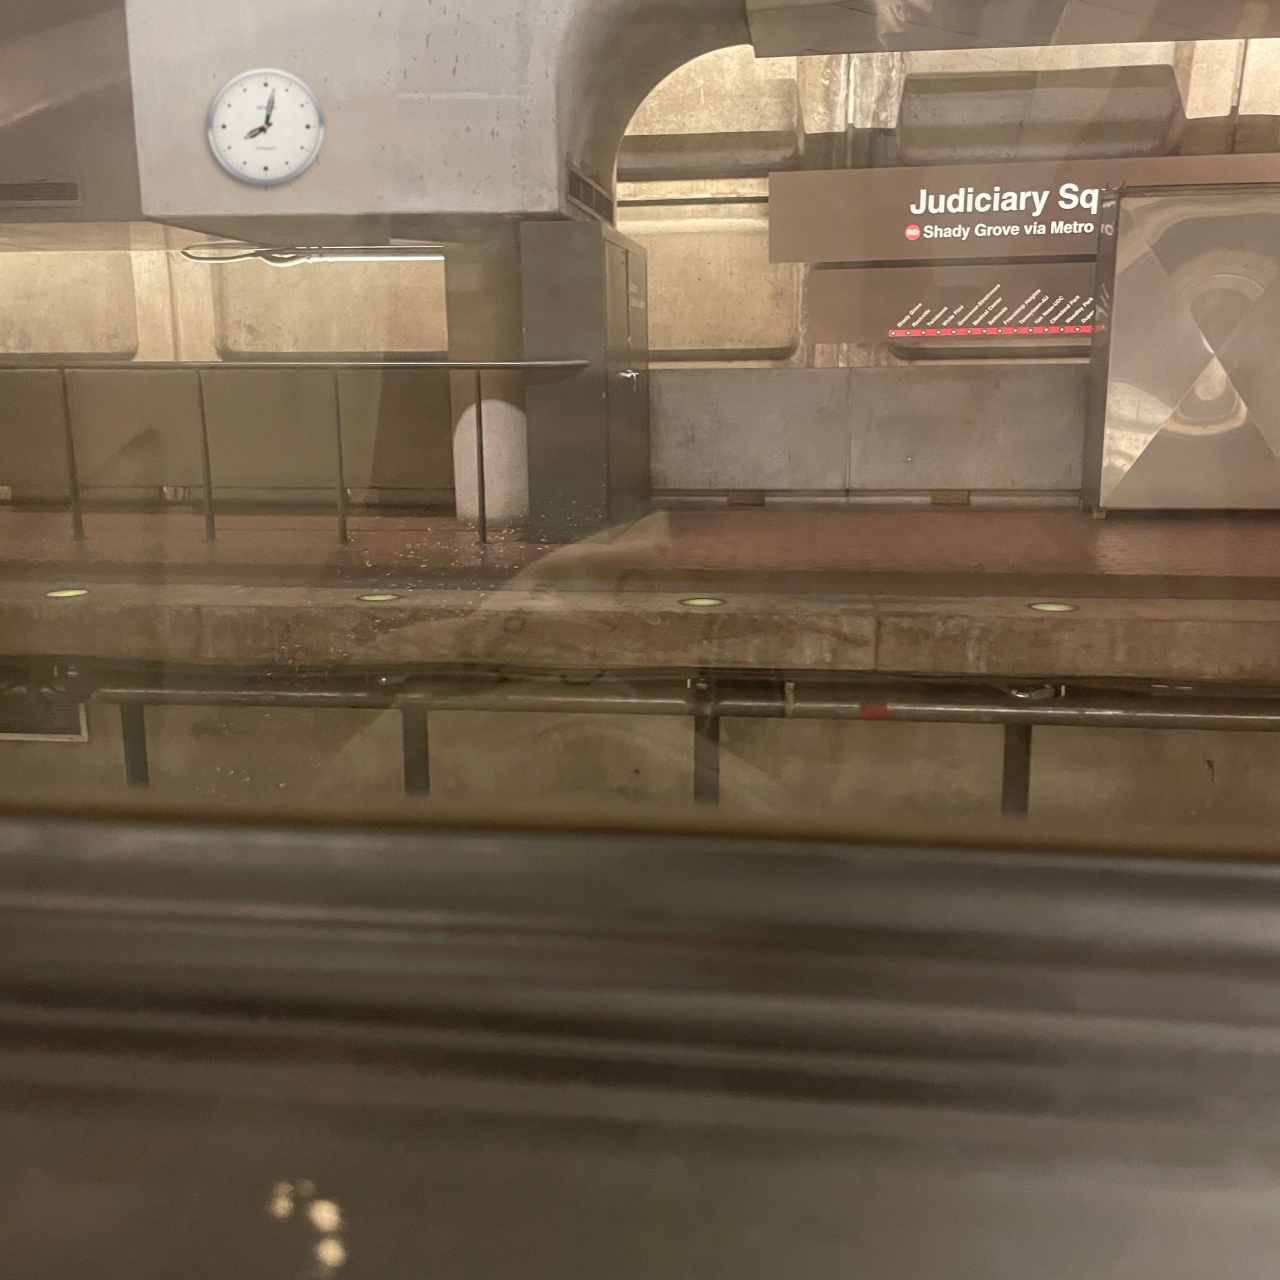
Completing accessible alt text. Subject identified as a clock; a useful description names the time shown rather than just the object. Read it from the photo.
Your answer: 8:02
